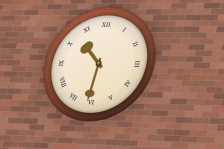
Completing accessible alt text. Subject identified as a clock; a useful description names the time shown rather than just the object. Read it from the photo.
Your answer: 10:31
